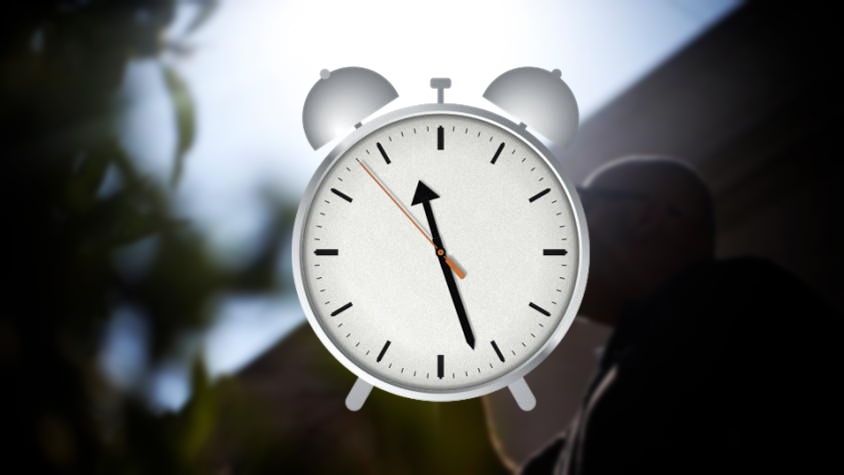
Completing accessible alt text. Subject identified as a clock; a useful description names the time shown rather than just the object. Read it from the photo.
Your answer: 11:26:53
